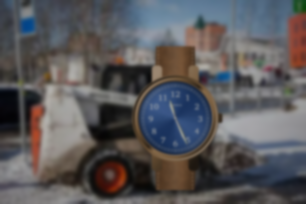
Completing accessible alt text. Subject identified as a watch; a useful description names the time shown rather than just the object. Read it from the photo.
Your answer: 11:26
